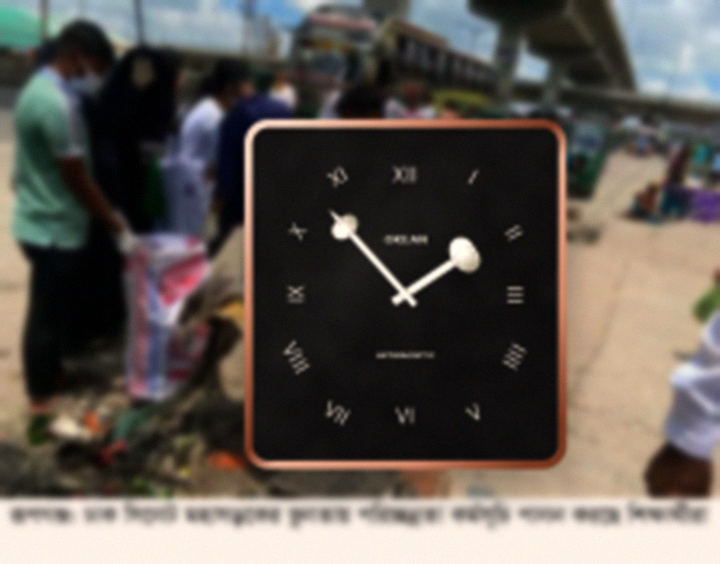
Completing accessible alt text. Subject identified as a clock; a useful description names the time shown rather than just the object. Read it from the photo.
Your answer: 1:53
